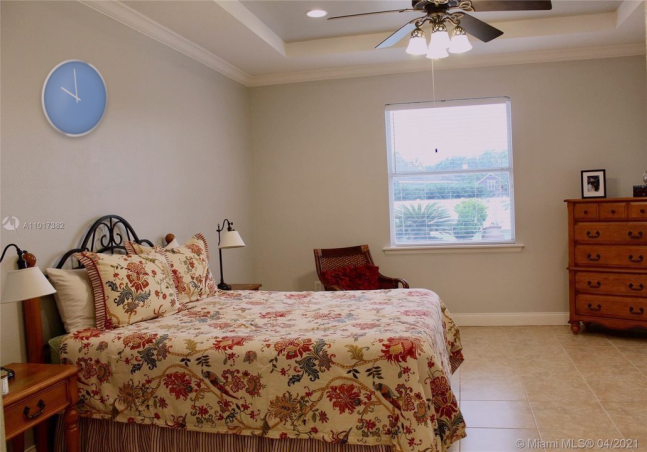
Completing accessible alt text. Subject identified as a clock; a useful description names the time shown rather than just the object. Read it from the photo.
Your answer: 9:59
